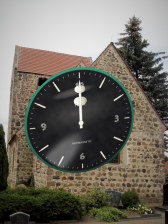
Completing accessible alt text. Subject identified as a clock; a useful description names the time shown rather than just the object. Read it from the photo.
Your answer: 12:00
